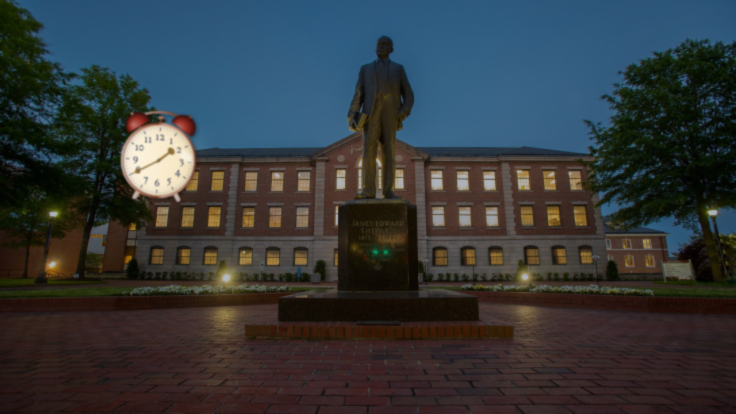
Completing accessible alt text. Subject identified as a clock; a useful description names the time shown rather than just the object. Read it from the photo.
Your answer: 1:40
